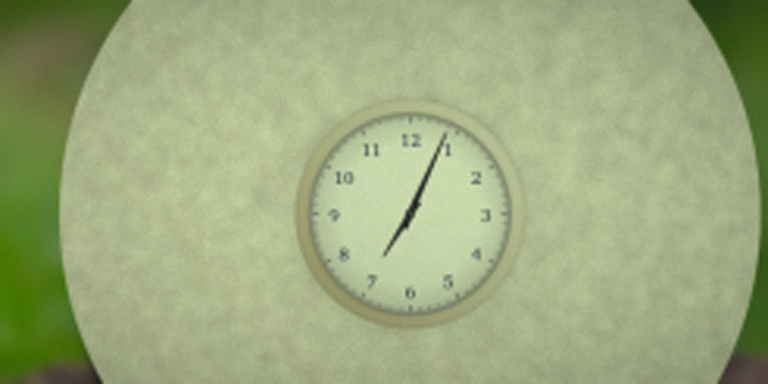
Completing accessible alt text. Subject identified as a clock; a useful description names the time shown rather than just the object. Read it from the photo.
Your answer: 7:04
